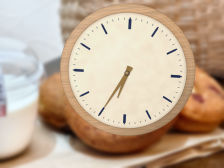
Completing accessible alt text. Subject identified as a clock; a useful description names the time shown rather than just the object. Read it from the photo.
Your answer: 6:35
